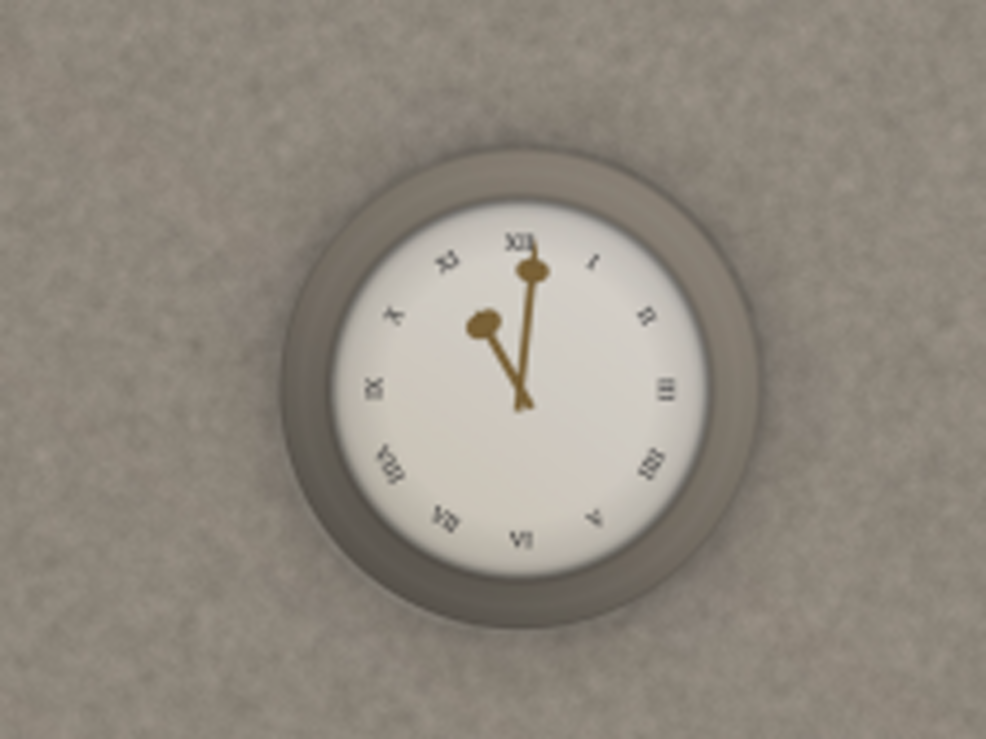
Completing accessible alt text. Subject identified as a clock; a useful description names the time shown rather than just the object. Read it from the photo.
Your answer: 11:01
